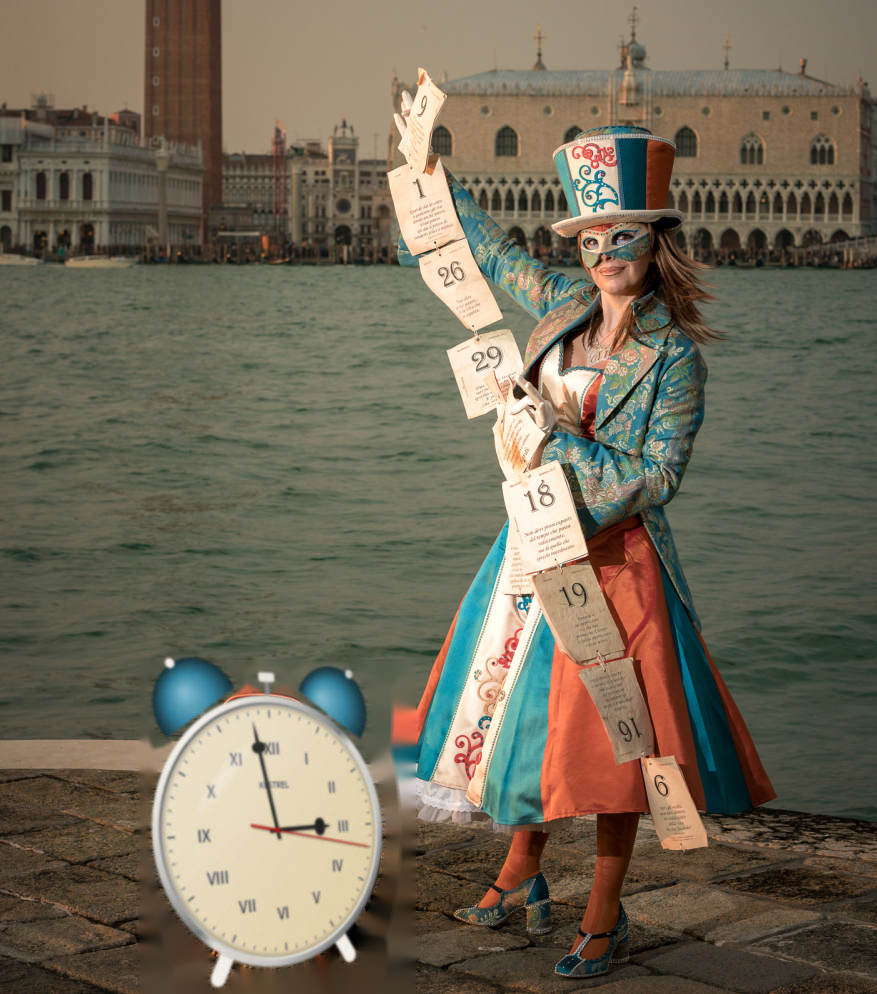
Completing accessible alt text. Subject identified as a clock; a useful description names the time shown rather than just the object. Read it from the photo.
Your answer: 2:58:17
